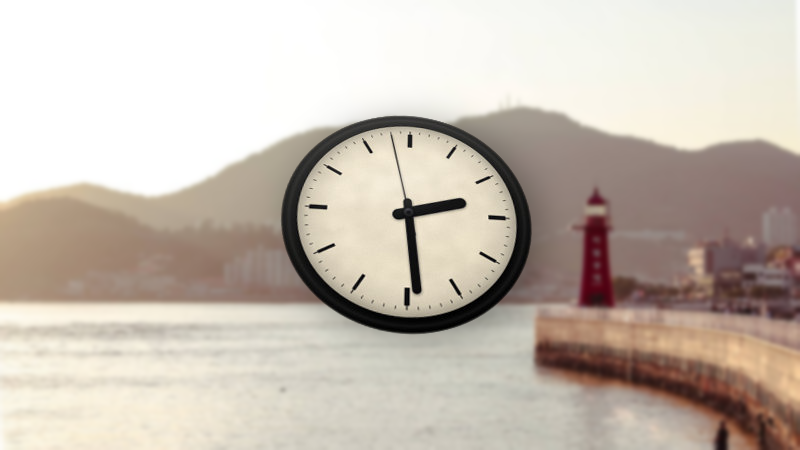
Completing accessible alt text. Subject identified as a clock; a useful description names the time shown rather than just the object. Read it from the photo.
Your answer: 2:28:58
